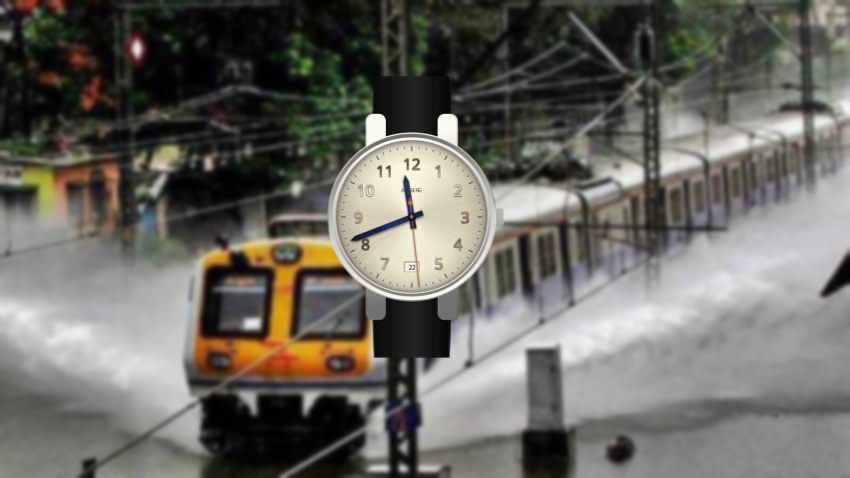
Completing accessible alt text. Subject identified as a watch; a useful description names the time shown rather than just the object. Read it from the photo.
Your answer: 11:41:29
